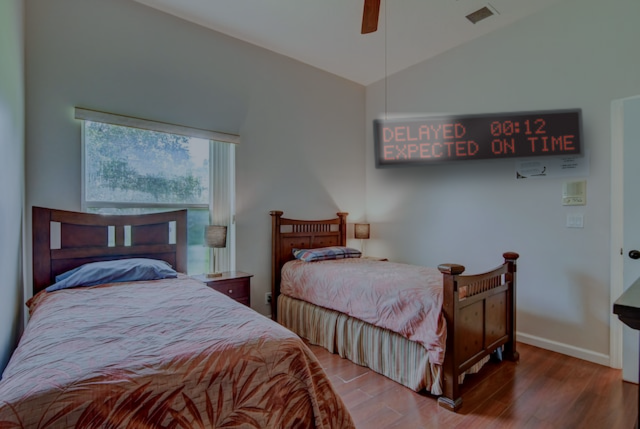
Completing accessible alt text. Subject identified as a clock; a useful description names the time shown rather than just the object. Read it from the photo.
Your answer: 0:12
